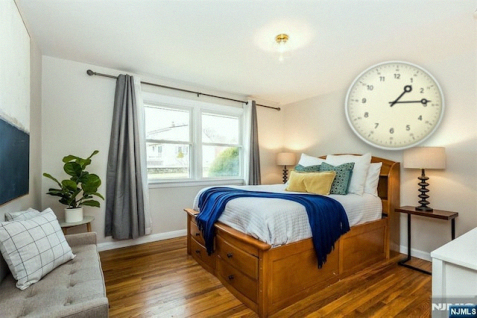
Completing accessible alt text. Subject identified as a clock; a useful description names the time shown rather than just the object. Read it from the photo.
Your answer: 1:14
